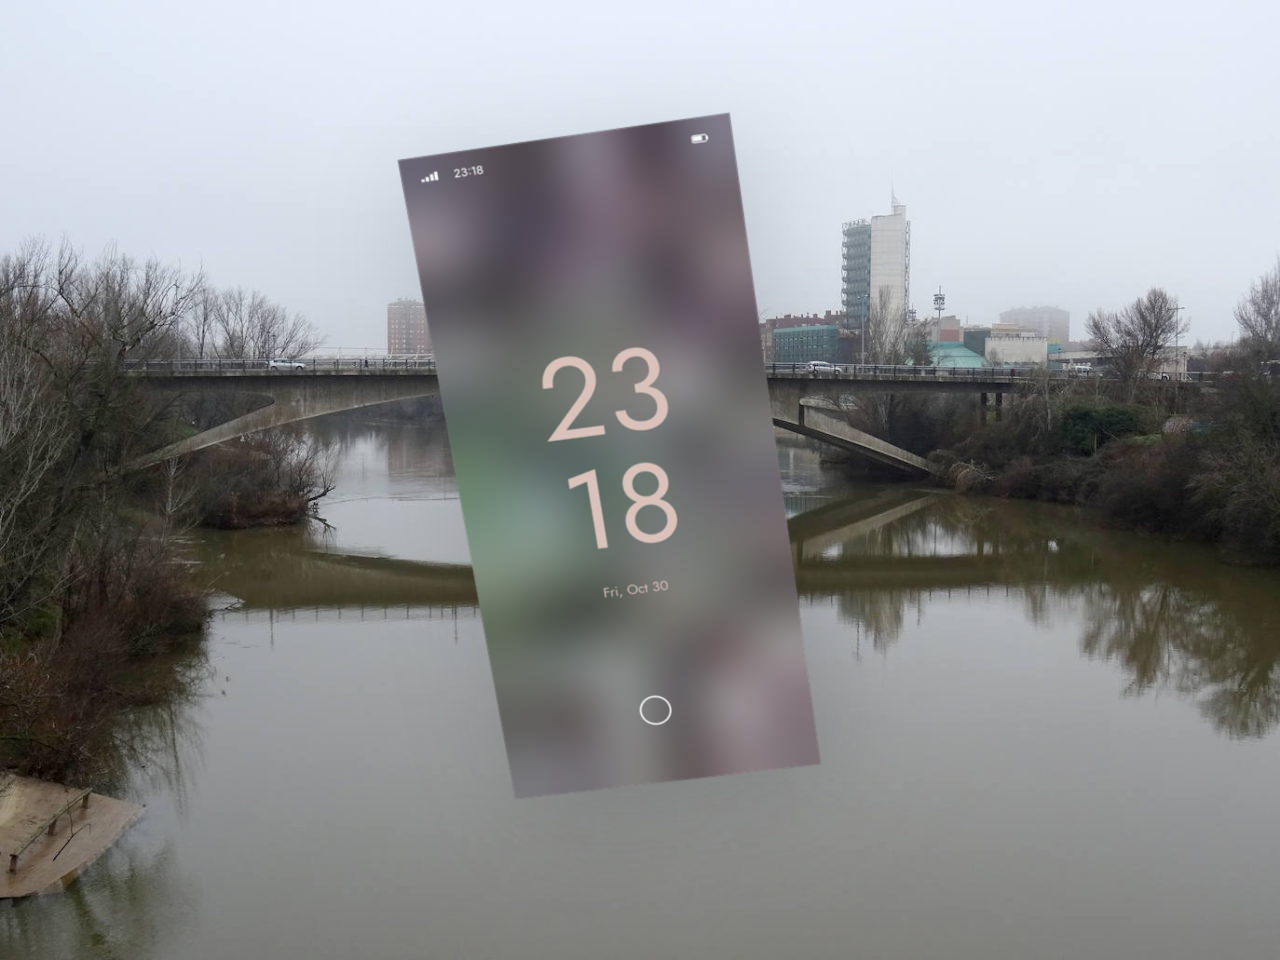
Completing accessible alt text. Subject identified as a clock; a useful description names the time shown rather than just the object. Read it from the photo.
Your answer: 23:18
